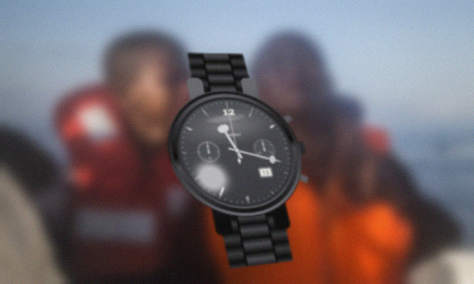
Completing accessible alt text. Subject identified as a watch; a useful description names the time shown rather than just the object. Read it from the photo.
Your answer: 11:18
